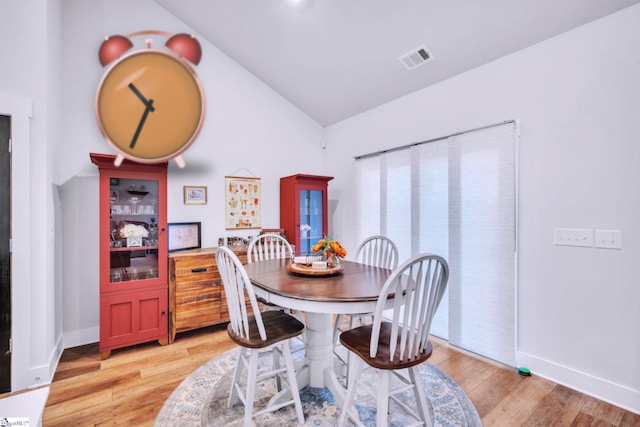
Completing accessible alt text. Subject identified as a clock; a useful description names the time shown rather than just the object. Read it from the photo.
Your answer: 10:34
